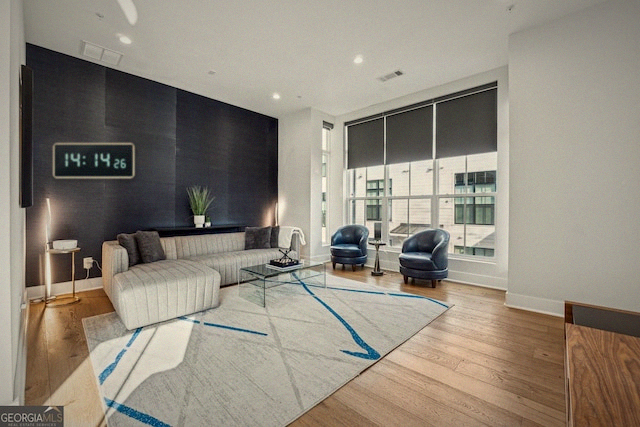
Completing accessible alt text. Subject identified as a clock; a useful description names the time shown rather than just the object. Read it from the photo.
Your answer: 14:14
